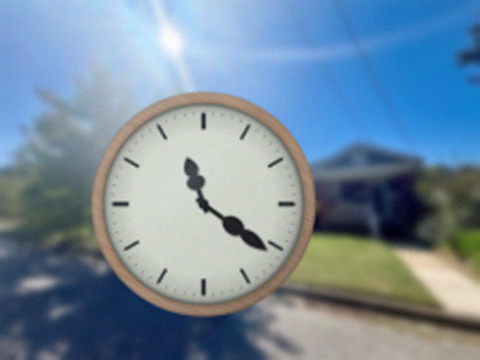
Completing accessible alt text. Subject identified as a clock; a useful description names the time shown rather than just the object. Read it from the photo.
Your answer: 11:21
